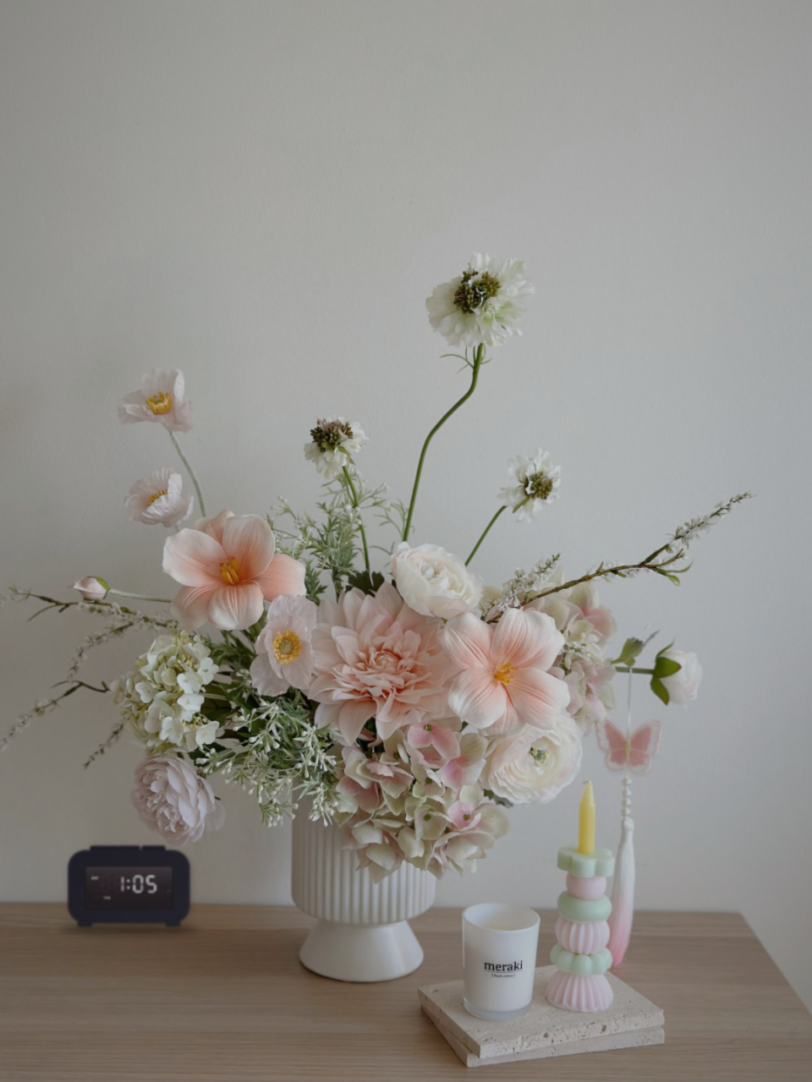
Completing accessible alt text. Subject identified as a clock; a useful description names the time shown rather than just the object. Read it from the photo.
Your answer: 1:05
